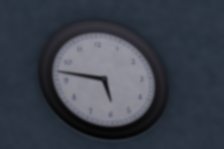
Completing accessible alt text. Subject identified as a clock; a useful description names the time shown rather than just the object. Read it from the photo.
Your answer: 5:47
